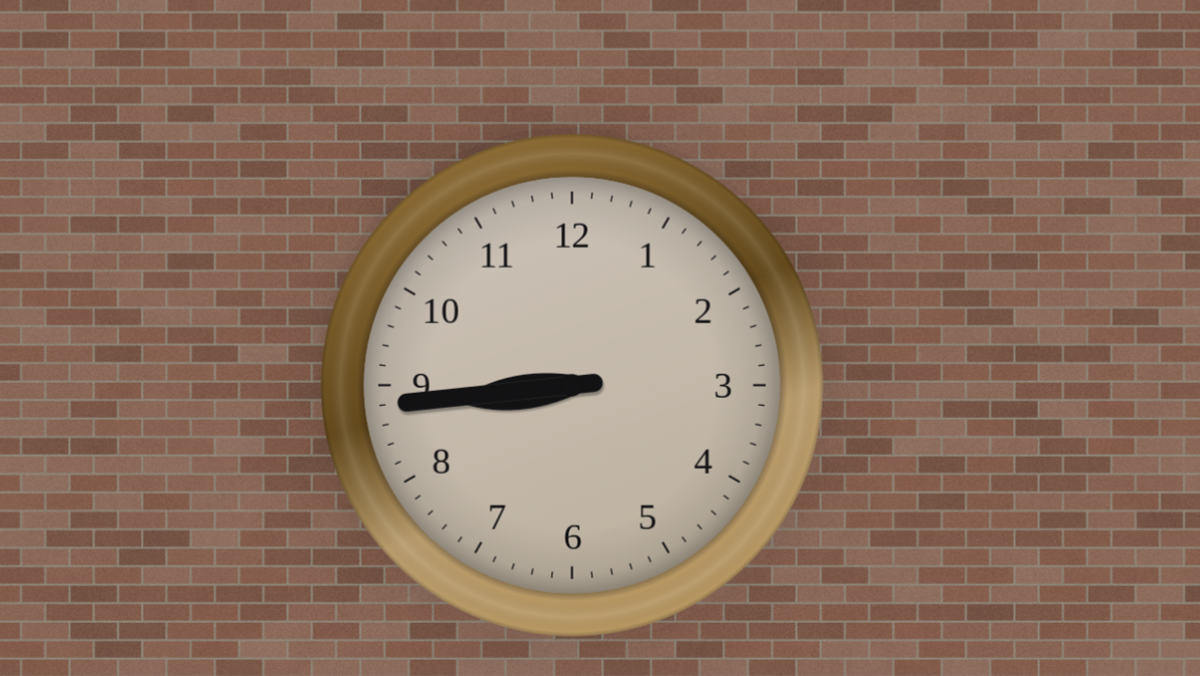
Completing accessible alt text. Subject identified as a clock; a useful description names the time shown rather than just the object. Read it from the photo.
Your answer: 8:44
